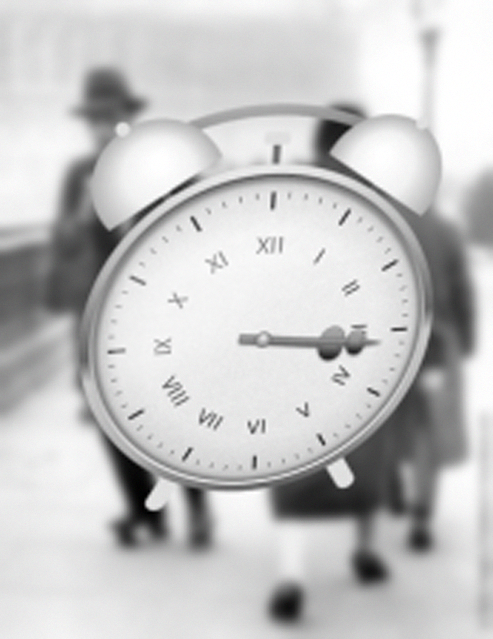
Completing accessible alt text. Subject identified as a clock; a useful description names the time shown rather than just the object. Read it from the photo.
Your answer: 3:16
